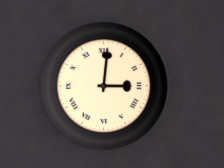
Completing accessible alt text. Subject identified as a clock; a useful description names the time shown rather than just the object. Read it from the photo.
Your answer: 3:01
